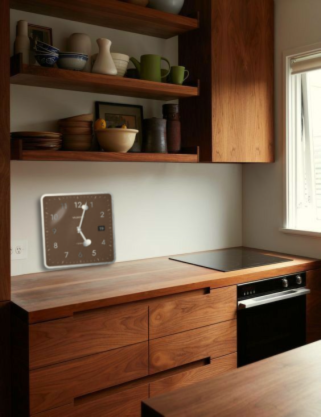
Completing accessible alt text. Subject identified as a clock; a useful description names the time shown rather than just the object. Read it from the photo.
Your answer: 5:03
